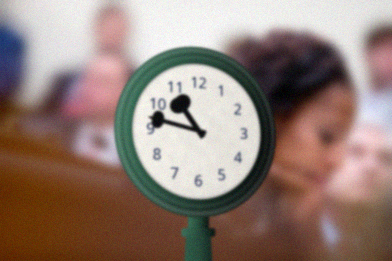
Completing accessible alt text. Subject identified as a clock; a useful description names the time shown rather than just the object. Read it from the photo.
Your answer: 10:47
